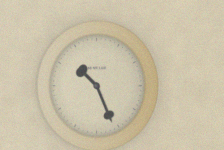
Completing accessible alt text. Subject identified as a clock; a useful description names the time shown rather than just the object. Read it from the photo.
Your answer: 10:26
